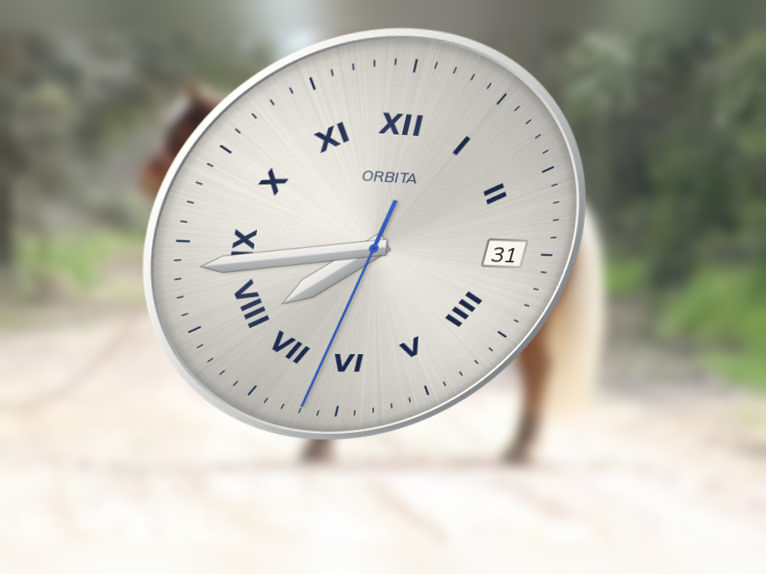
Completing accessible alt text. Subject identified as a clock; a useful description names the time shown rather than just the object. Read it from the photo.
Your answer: 7:43:32
